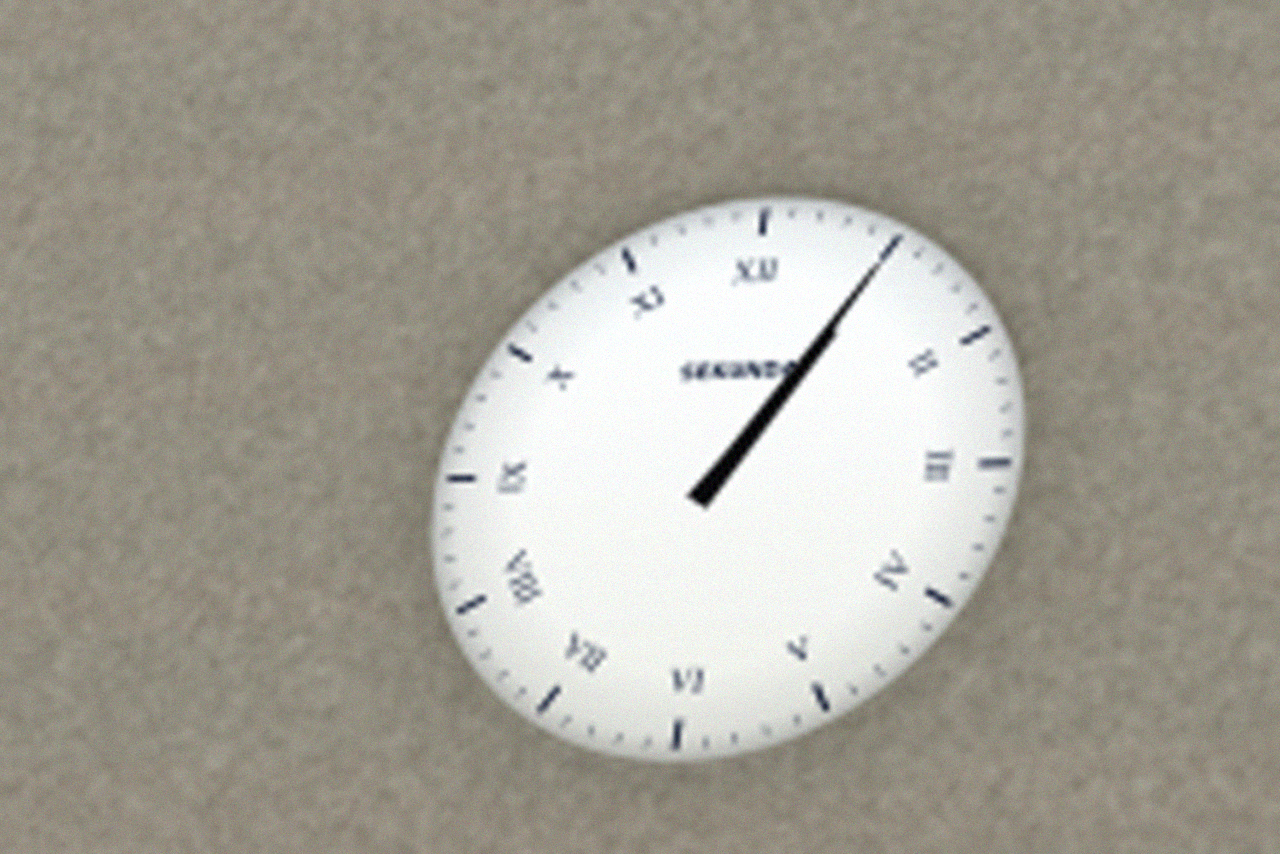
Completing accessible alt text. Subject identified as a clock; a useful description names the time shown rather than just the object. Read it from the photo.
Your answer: 1:05
